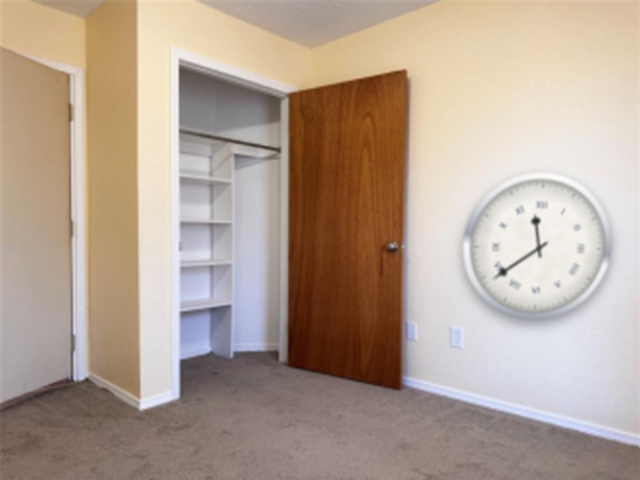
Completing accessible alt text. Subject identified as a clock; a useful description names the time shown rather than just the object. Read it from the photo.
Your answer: 11:39
